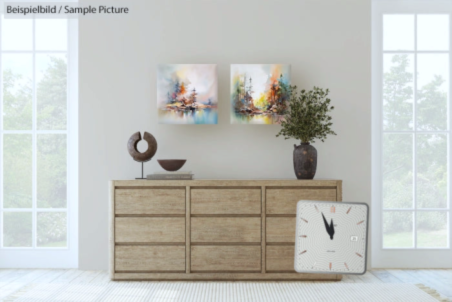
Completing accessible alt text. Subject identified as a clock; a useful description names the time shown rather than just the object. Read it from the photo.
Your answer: 11:56
